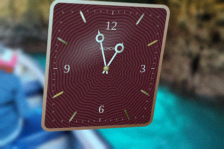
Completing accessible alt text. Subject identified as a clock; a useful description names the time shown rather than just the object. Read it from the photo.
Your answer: 12:57
